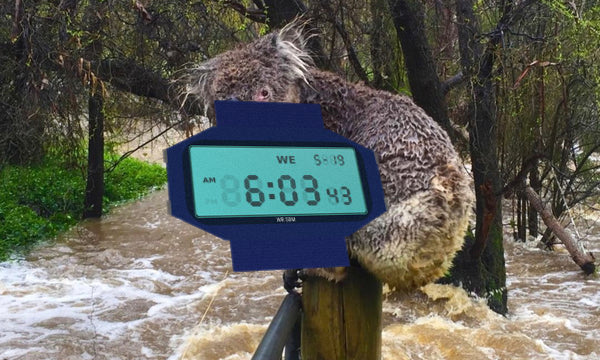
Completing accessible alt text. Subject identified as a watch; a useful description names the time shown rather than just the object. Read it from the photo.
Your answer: 6:03:43
